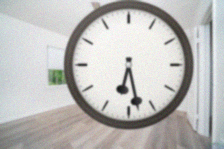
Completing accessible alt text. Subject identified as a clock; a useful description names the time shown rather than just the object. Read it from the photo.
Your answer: 6:28
